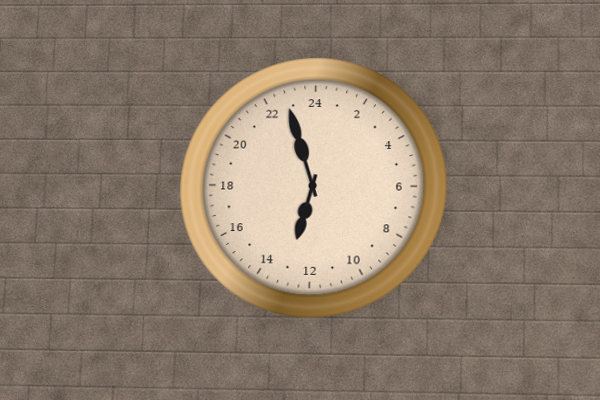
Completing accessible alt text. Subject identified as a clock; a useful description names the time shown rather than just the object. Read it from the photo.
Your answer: 12:57
